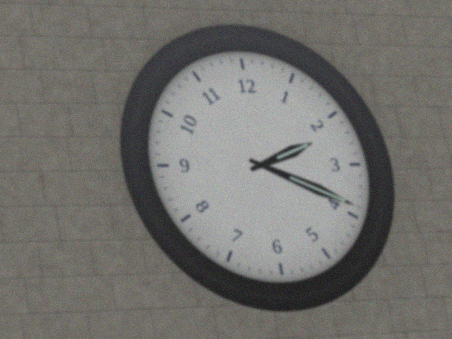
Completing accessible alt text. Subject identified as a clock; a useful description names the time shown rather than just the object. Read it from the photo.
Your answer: 2:19
